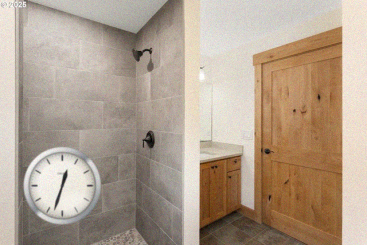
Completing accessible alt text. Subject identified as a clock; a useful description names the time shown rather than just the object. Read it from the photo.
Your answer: 12:33
